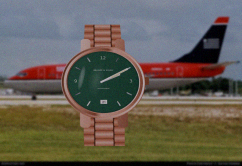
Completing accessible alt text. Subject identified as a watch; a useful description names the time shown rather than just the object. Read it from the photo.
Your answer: 2:10
